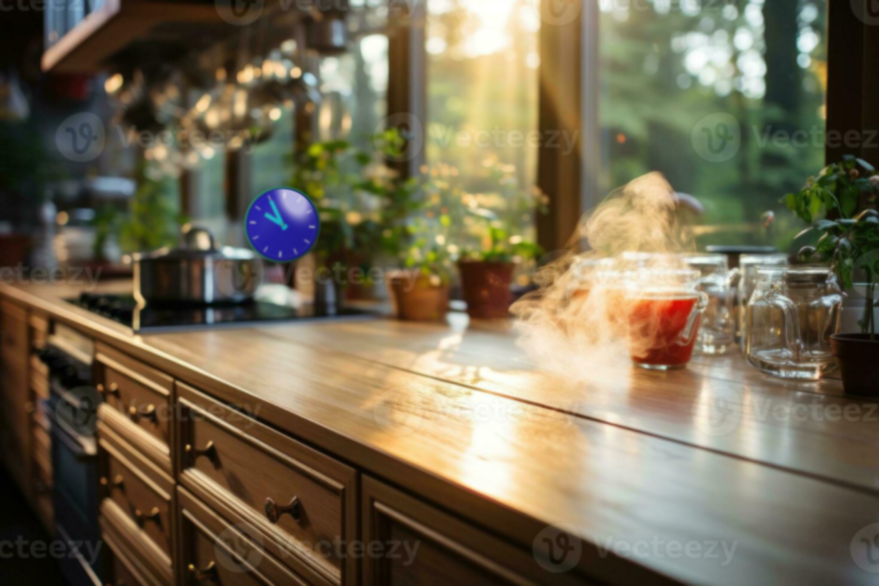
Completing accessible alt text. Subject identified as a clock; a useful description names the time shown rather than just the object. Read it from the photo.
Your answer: 9:55
